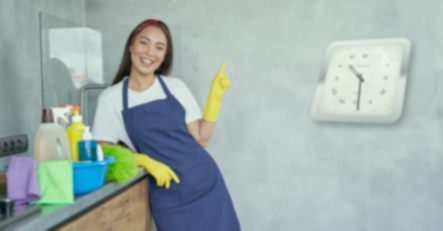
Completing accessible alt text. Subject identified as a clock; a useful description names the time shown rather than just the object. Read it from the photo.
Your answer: 10:29
